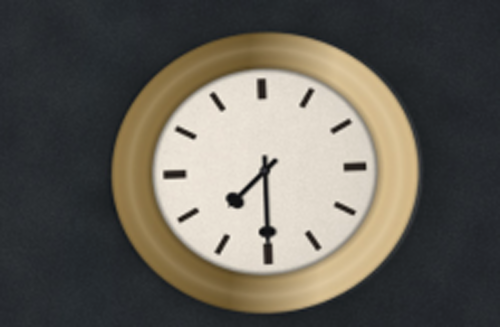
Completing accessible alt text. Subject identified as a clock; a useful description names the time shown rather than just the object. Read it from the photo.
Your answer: 7:30
